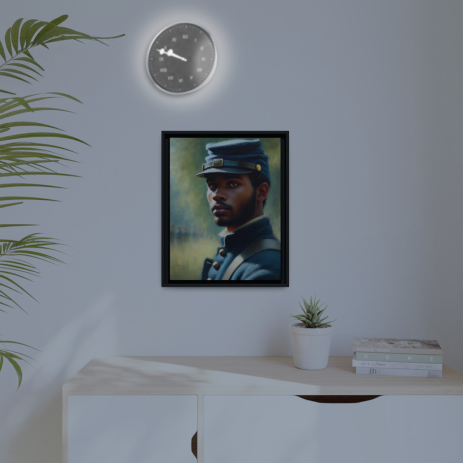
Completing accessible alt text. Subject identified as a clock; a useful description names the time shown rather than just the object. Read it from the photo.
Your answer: 9:48
